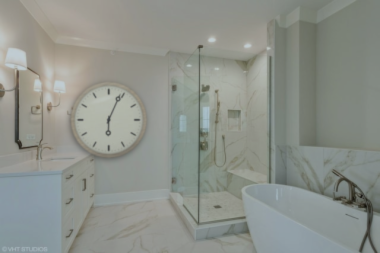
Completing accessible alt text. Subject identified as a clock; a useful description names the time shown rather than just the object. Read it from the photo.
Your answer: 6:04
